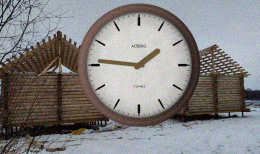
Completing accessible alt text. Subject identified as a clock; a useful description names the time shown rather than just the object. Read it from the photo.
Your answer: 1:46
